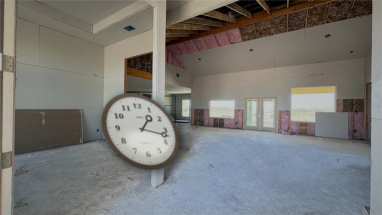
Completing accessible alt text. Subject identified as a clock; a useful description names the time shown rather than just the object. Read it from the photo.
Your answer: 1:17
